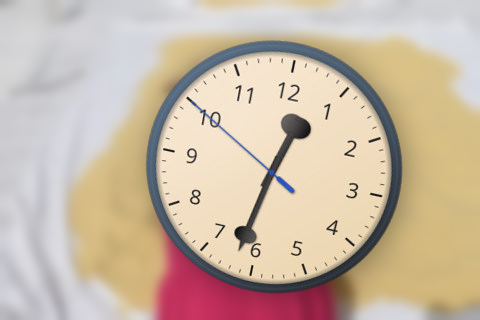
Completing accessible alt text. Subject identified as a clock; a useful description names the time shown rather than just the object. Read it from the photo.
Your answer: 12:31:50
